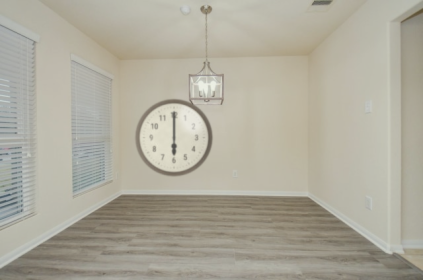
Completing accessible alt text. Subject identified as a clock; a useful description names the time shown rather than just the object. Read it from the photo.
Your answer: 6:00
